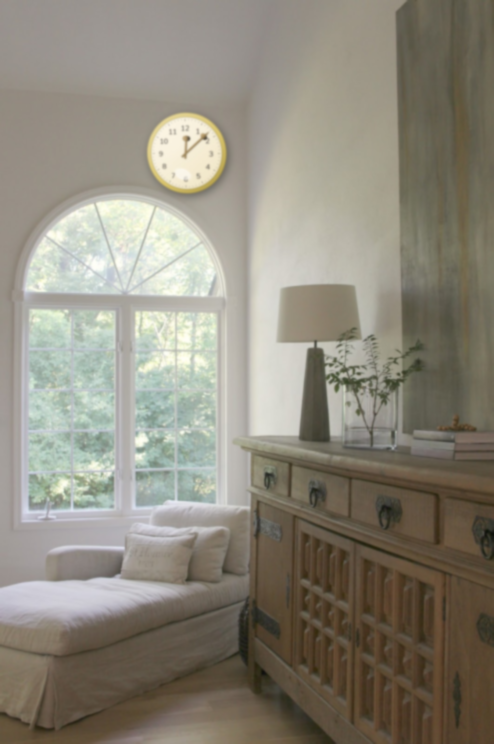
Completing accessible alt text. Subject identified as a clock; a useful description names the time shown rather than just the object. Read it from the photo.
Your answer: 12:08
